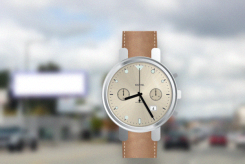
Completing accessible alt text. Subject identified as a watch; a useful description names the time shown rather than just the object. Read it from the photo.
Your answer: 8:25
